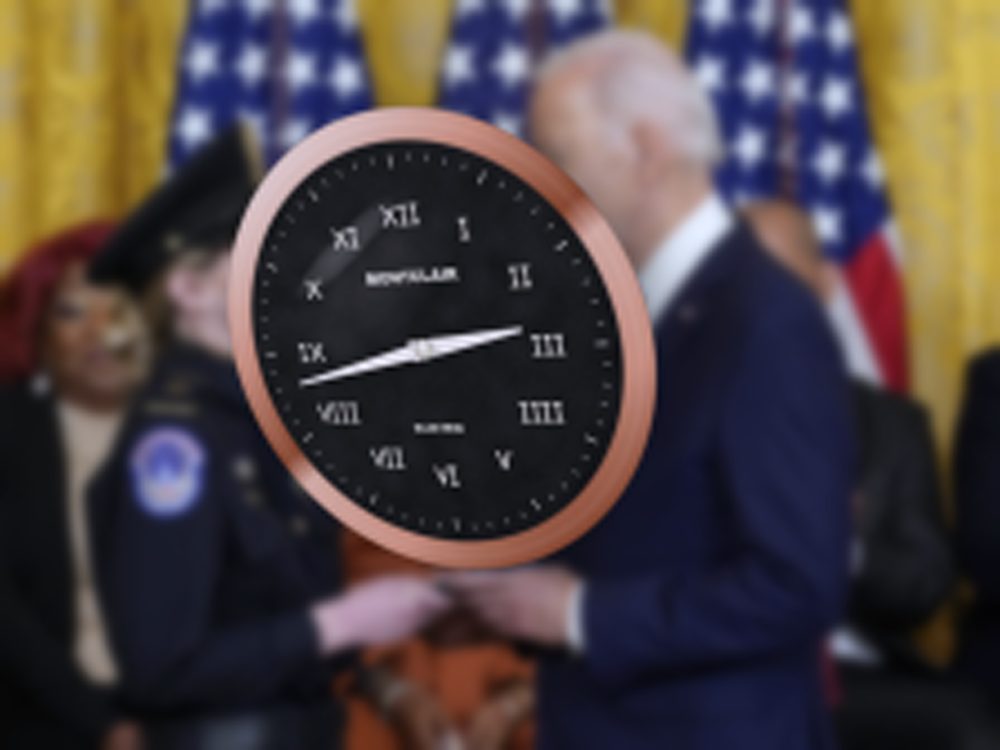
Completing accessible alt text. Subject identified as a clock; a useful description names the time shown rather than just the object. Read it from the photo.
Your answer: 2:43
